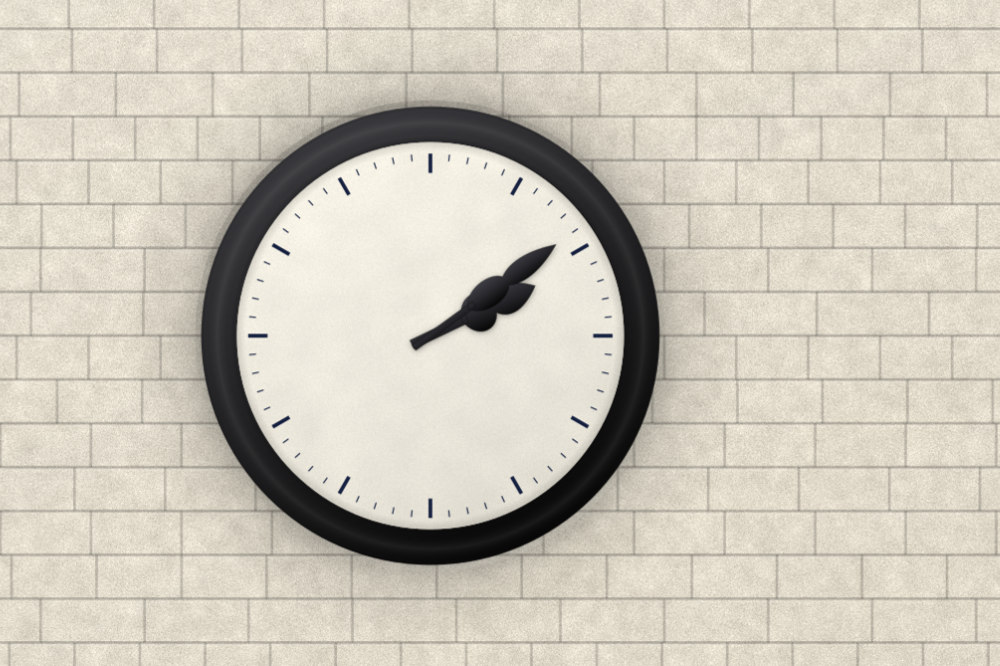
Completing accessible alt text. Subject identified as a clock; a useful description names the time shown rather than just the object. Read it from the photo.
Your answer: 2:09
